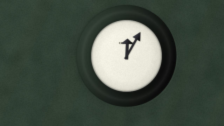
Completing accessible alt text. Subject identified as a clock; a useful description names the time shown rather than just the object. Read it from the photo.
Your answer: 12:05
